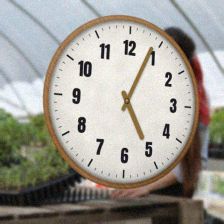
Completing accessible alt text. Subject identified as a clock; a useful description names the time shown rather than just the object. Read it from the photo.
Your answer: 5:04
